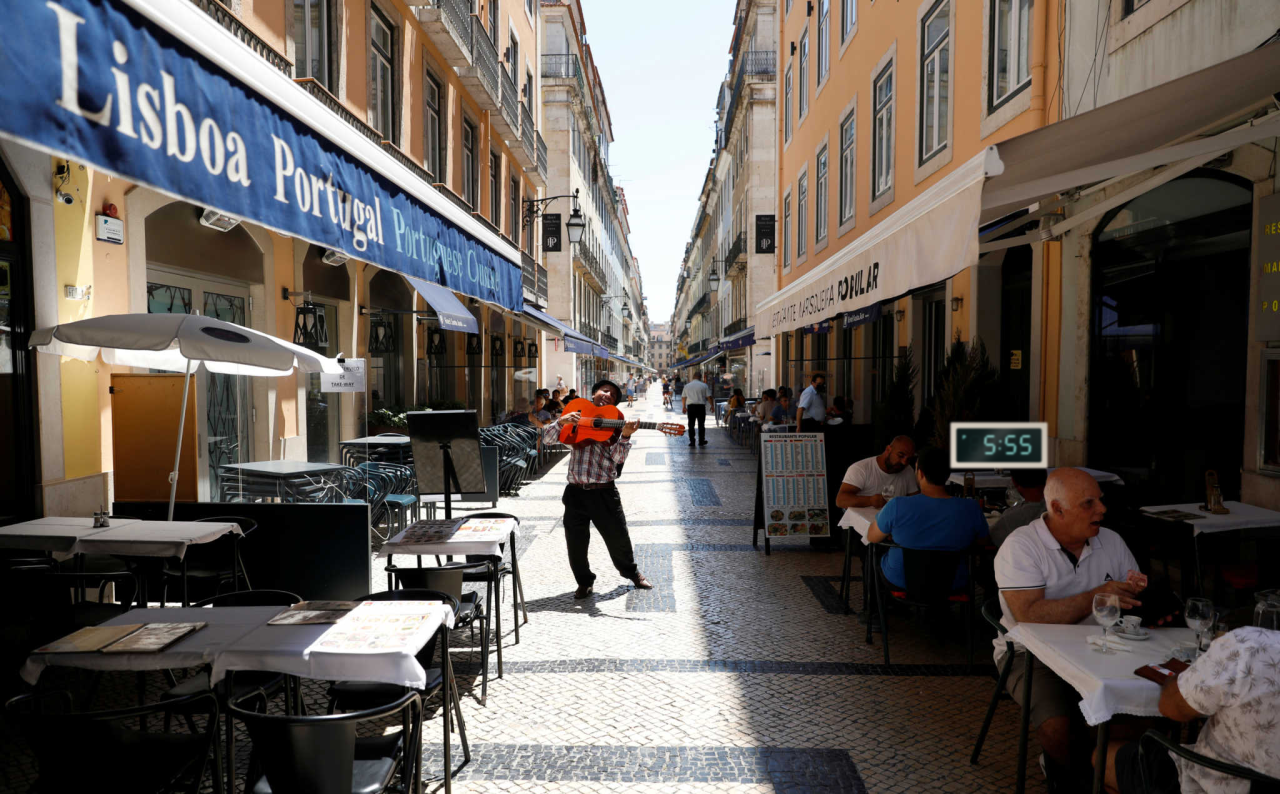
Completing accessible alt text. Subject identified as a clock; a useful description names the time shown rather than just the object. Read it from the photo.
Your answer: 5:55
